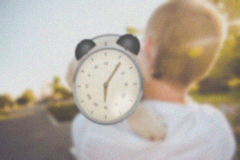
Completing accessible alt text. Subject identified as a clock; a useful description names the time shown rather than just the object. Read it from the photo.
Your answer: 6:06
